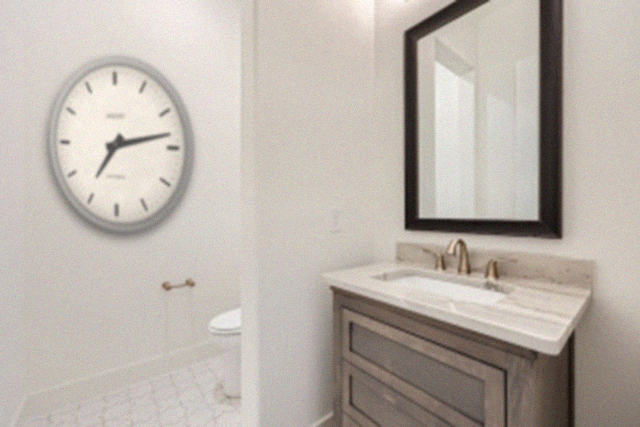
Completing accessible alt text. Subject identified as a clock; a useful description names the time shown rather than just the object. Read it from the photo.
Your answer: 7:13
